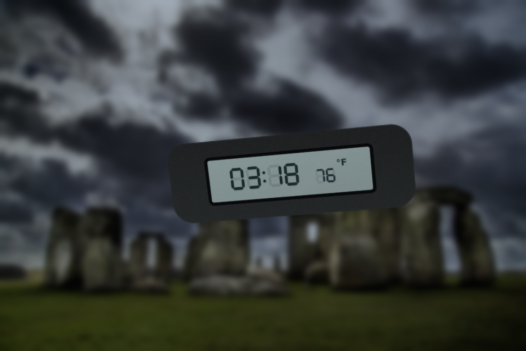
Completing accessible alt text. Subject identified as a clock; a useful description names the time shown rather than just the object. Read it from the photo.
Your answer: 3:18
